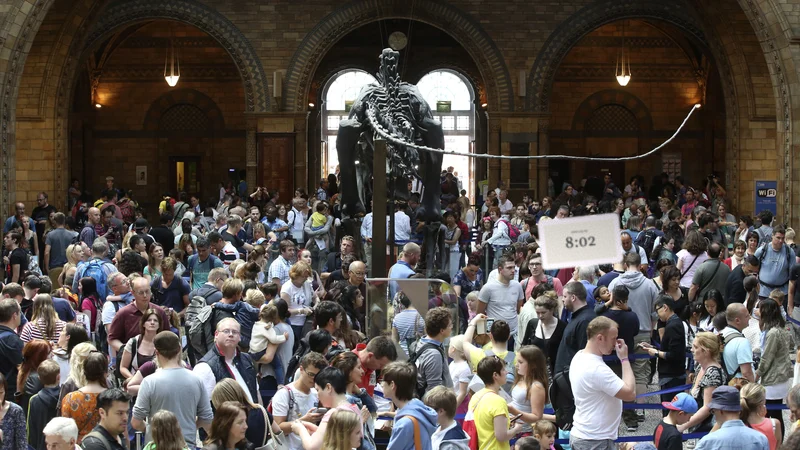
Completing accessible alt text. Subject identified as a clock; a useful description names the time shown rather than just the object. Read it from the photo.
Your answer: 8:02
